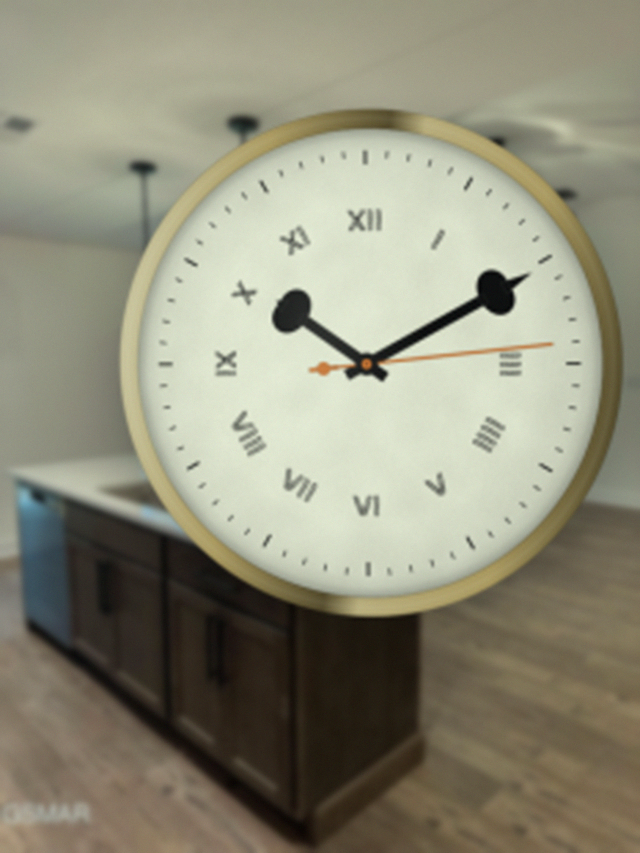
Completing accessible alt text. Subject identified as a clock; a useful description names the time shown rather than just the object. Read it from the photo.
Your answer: 10:10:14
